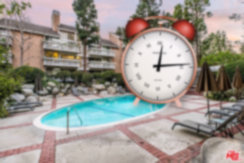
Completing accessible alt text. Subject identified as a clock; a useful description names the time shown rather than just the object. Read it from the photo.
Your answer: 12:14
